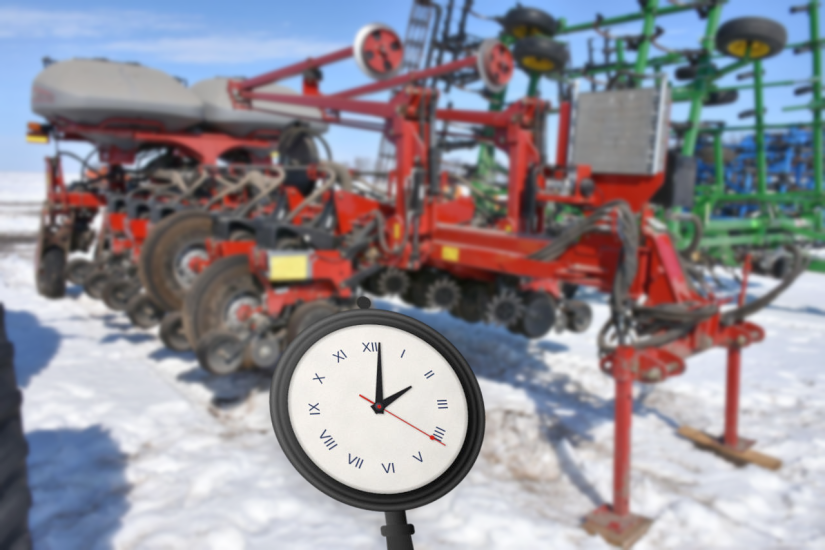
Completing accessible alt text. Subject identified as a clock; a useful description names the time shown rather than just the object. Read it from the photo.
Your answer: 2:01:21
